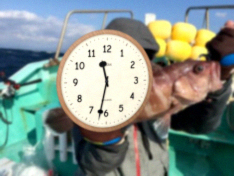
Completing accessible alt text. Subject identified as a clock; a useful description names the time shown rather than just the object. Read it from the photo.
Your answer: 11:32
